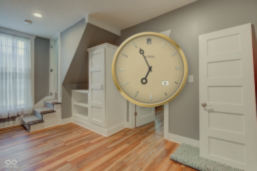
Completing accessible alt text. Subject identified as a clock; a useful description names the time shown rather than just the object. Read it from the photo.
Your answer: 6:56
